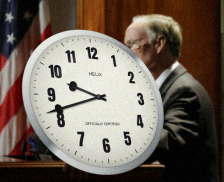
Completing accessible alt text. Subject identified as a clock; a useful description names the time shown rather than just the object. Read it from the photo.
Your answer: 9:42
